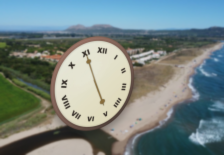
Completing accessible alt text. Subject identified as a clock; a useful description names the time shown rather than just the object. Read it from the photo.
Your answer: 4:55
